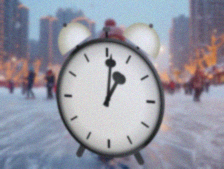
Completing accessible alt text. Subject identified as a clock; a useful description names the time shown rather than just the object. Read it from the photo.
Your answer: 1:01
